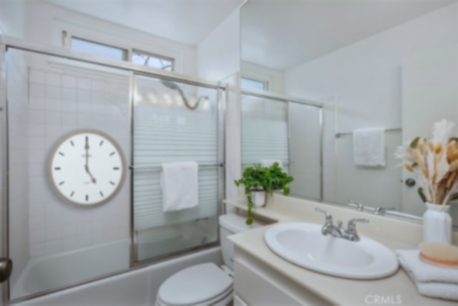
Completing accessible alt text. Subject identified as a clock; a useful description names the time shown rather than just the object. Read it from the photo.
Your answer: 5:00
